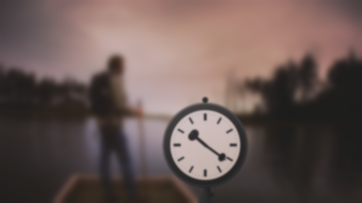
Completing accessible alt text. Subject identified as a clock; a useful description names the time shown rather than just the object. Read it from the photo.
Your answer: 10:21
